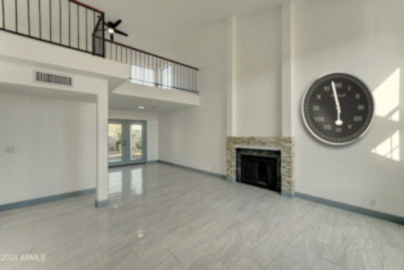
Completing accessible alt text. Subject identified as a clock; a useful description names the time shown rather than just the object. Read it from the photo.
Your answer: 5:58
